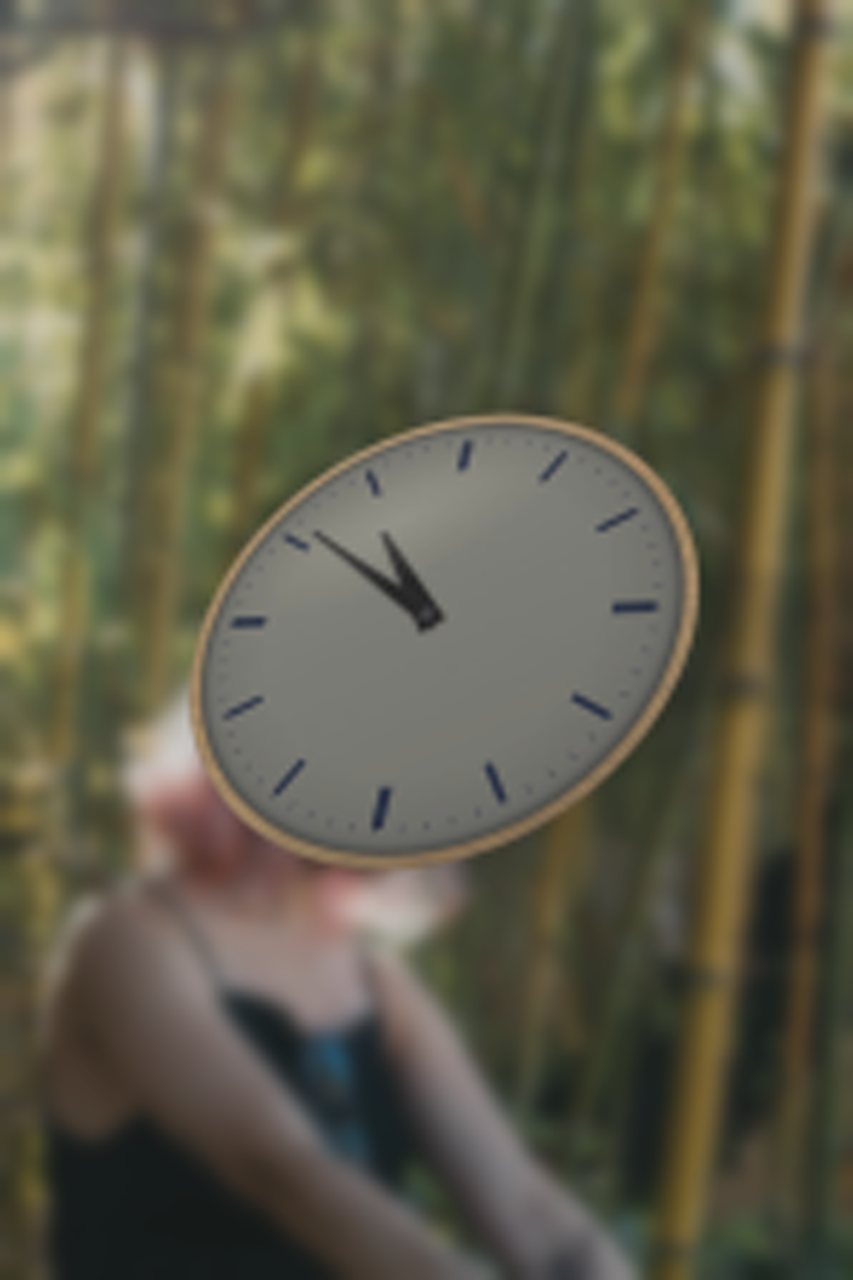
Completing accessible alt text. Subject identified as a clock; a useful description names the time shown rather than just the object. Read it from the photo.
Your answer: 10:51
